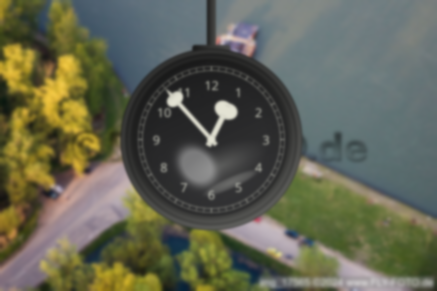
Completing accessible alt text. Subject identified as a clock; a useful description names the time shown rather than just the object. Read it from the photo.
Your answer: 12:53
